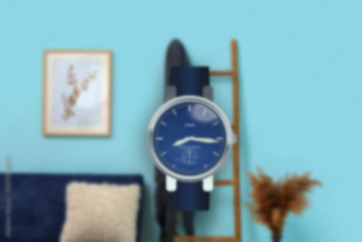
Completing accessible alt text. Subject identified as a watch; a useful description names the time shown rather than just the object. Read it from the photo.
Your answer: 8:16
